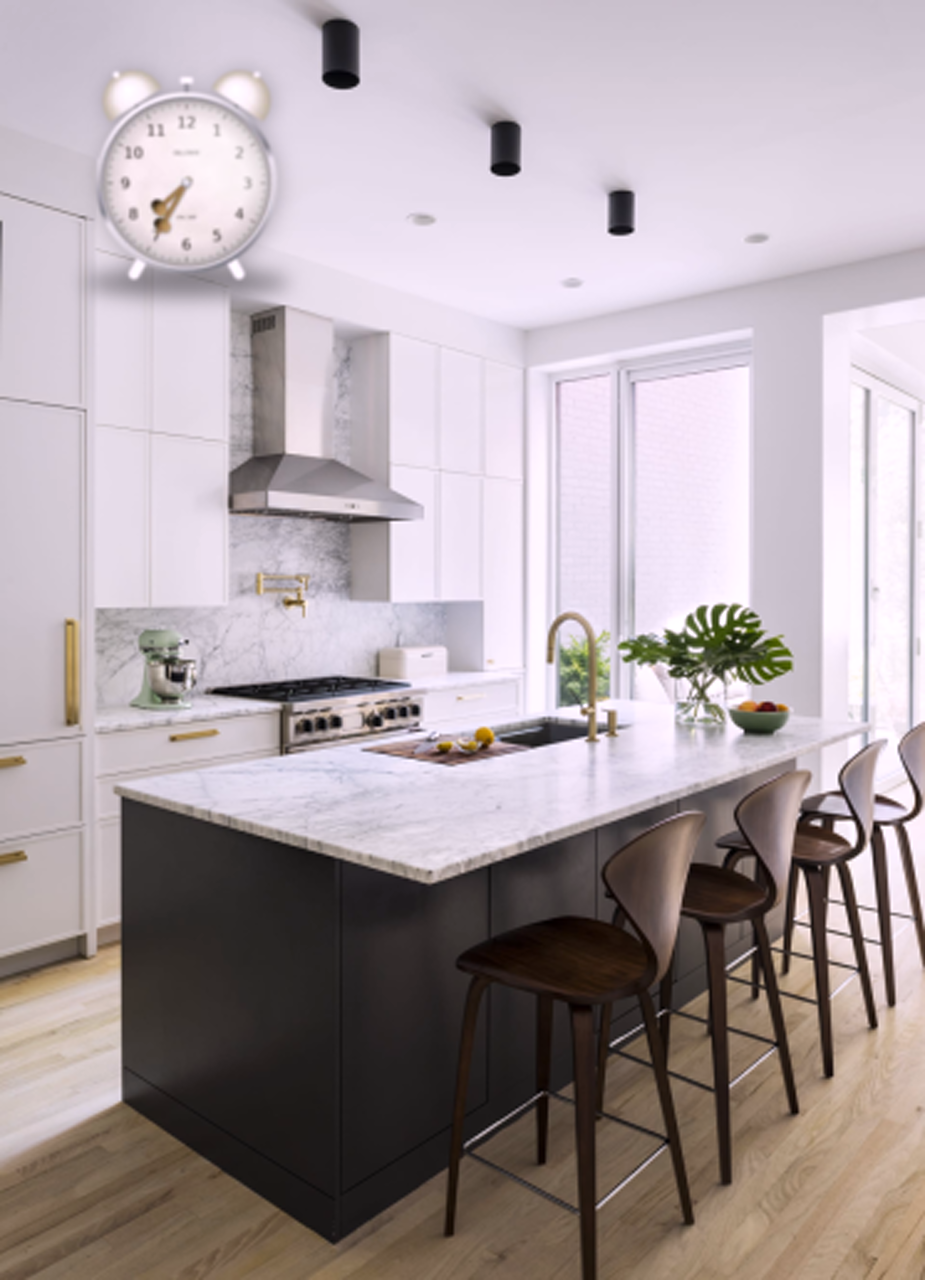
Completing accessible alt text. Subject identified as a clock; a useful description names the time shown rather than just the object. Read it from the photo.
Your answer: 7:35
